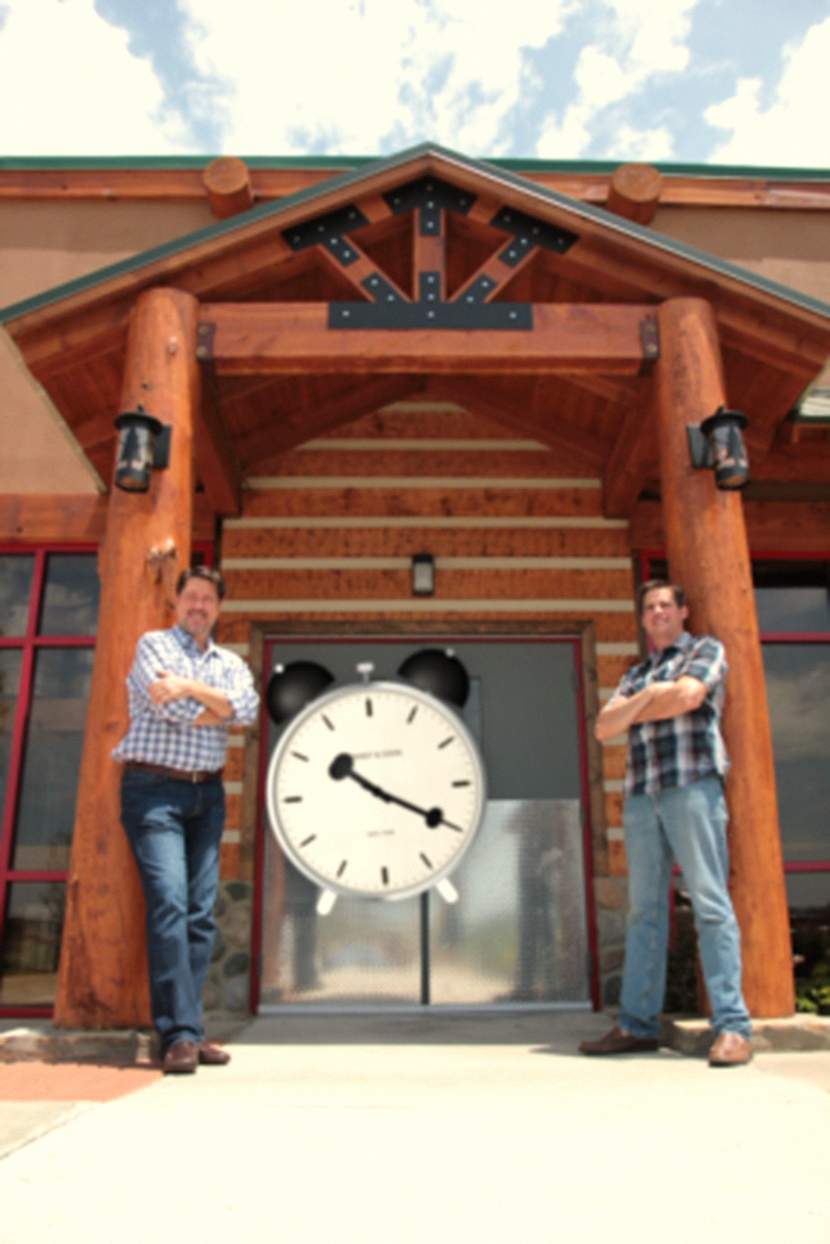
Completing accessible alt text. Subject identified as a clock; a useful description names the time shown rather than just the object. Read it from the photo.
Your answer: 10:20
